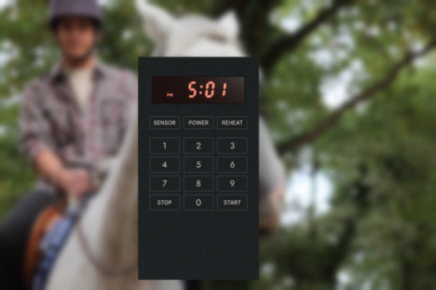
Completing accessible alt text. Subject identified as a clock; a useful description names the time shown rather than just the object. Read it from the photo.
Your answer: 5:01
